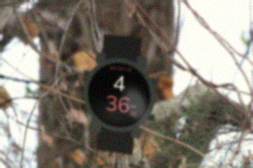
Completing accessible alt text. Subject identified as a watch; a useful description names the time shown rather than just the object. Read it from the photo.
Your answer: 4:36
